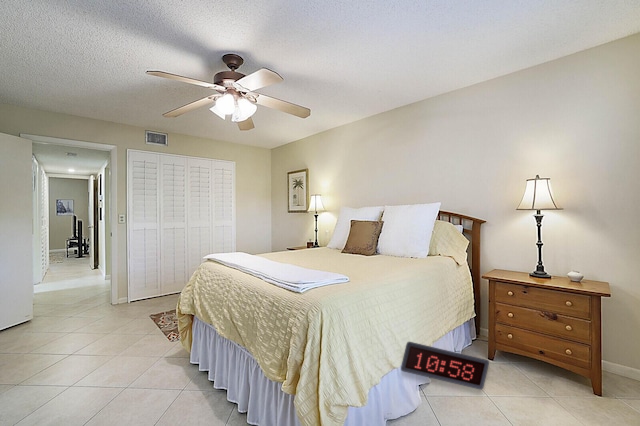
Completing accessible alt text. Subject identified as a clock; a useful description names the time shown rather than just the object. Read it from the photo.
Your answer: 10:58
